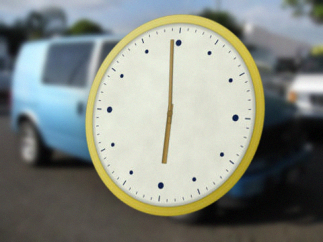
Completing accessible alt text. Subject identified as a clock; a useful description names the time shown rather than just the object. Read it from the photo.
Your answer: 5:59
